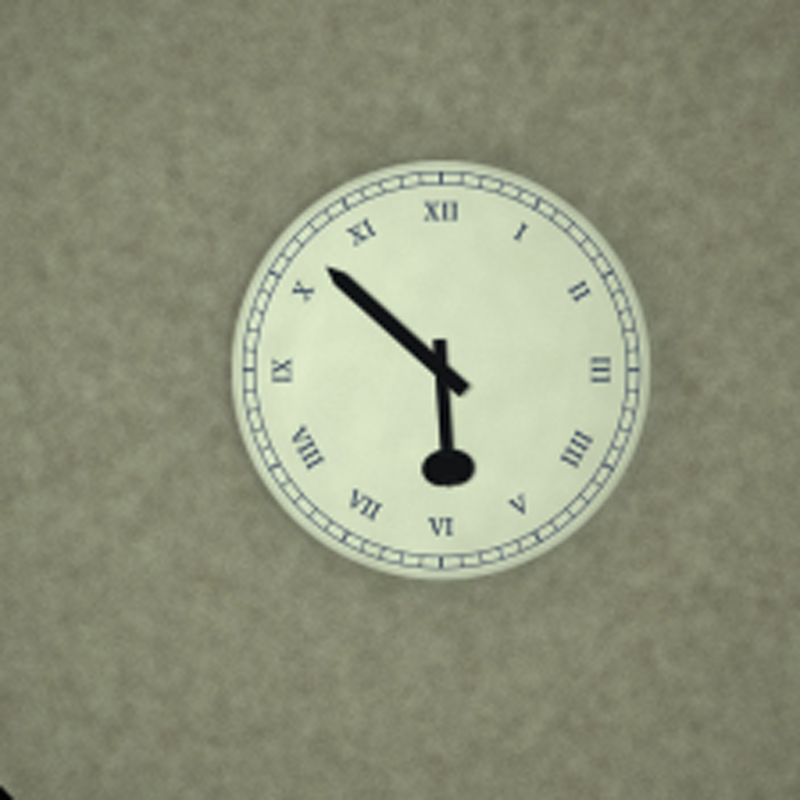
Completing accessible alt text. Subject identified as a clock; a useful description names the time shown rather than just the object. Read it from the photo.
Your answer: 5:52
